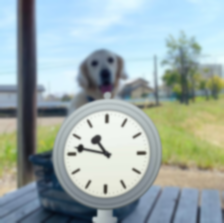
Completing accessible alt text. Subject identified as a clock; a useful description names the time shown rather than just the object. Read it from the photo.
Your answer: 10:47
